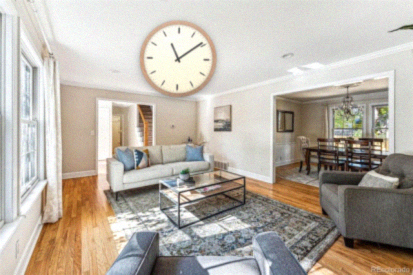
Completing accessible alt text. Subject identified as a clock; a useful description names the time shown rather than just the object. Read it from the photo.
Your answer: 11:09
